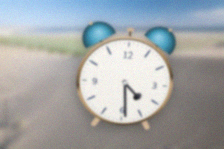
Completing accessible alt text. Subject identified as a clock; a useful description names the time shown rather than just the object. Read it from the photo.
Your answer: 4:29
